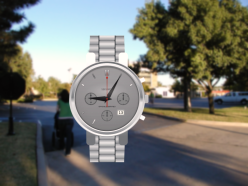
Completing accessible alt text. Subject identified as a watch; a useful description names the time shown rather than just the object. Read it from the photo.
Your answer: 9:05
